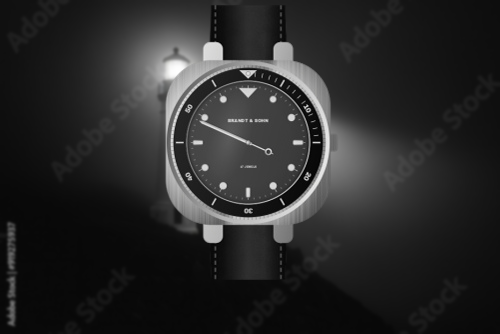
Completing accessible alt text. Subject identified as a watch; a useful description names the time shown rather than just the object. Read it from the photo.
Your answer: 3:49
